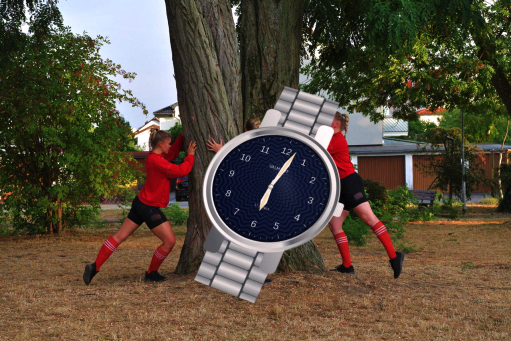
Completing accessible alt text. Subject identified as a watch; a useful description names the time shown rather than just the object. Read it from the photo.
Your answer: 6:02
